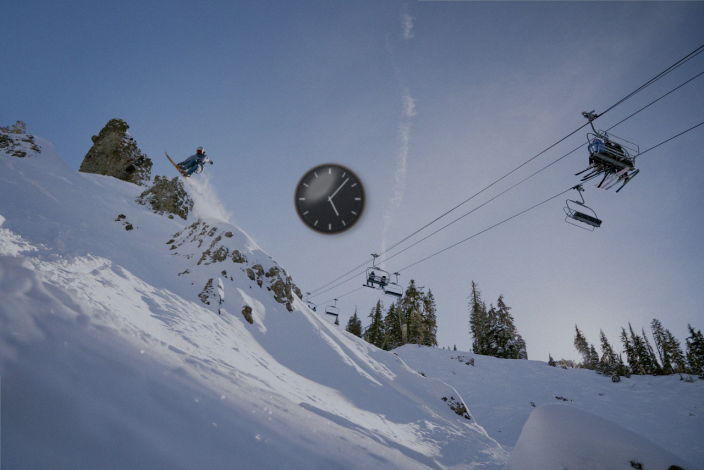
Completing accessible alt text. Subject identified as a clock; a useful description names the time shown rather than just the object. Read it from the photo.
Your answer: 5:07
